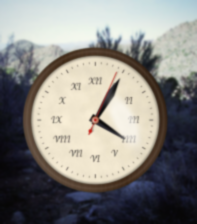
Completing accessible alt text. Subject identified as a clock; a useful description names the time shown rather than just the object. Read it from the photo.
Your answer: 4:05:04
